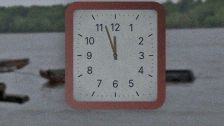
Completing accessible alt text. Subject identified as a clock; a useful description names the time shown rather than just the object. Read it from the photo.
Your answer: 11:57
